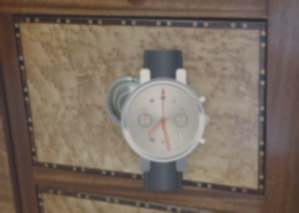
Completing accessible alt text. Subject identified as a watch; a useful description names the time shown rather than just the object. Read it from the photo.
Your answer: 7:28
